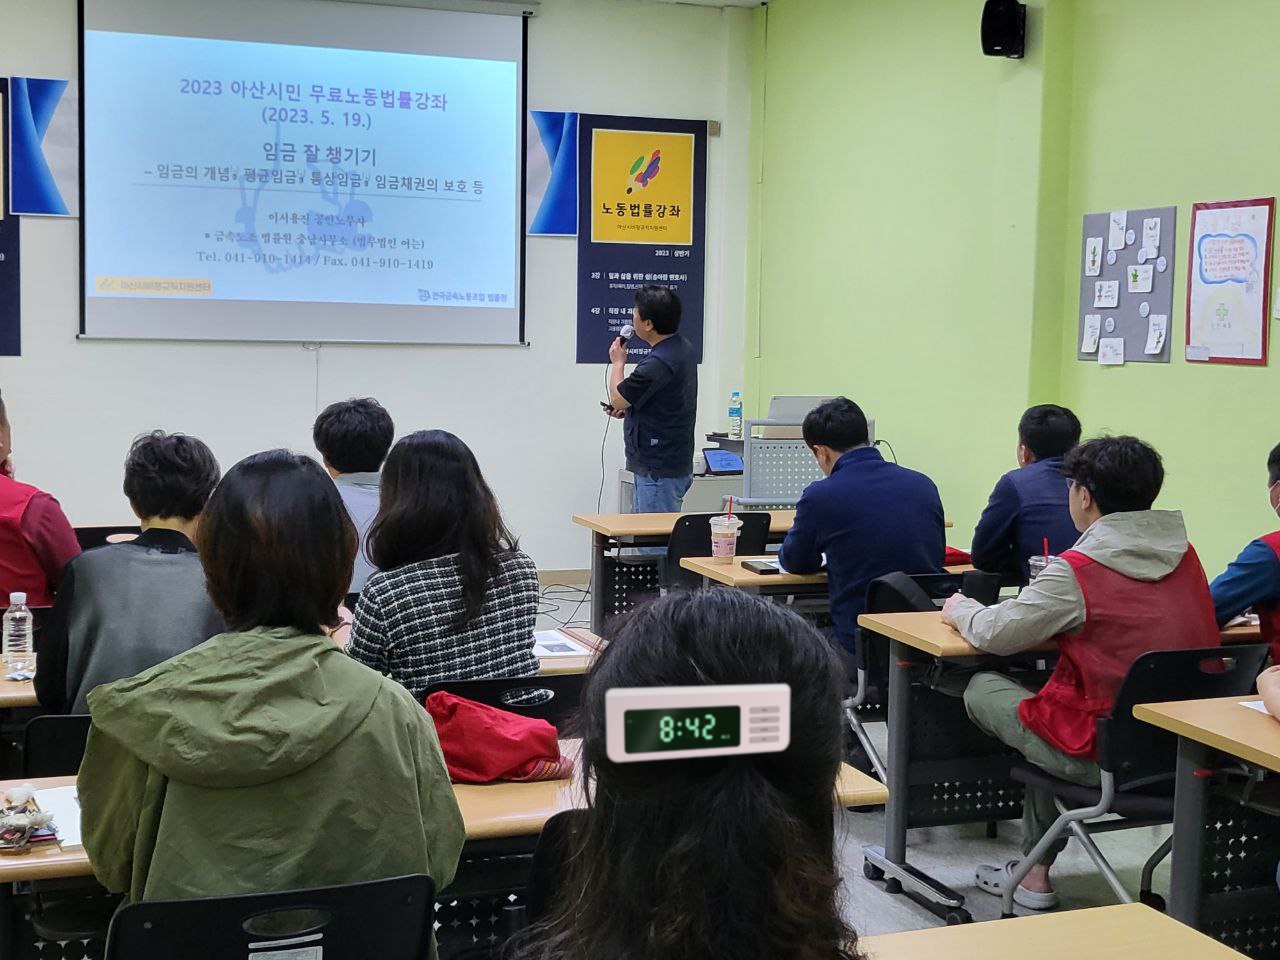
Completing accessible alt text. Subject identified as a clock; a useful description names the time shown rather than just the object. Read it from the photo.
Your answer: 8:42
